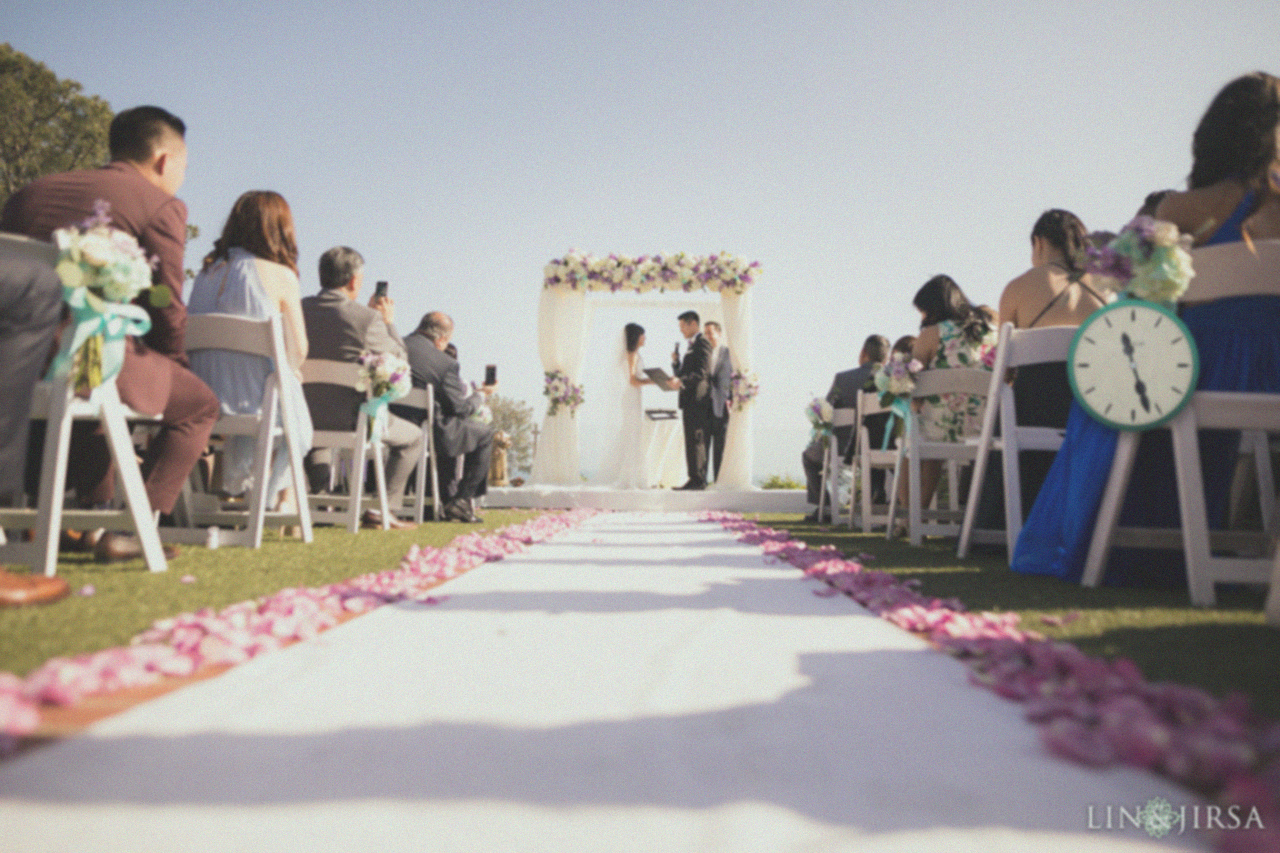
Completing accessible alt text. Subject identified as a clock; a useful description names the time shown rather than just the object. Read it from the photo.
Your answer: 11:27
